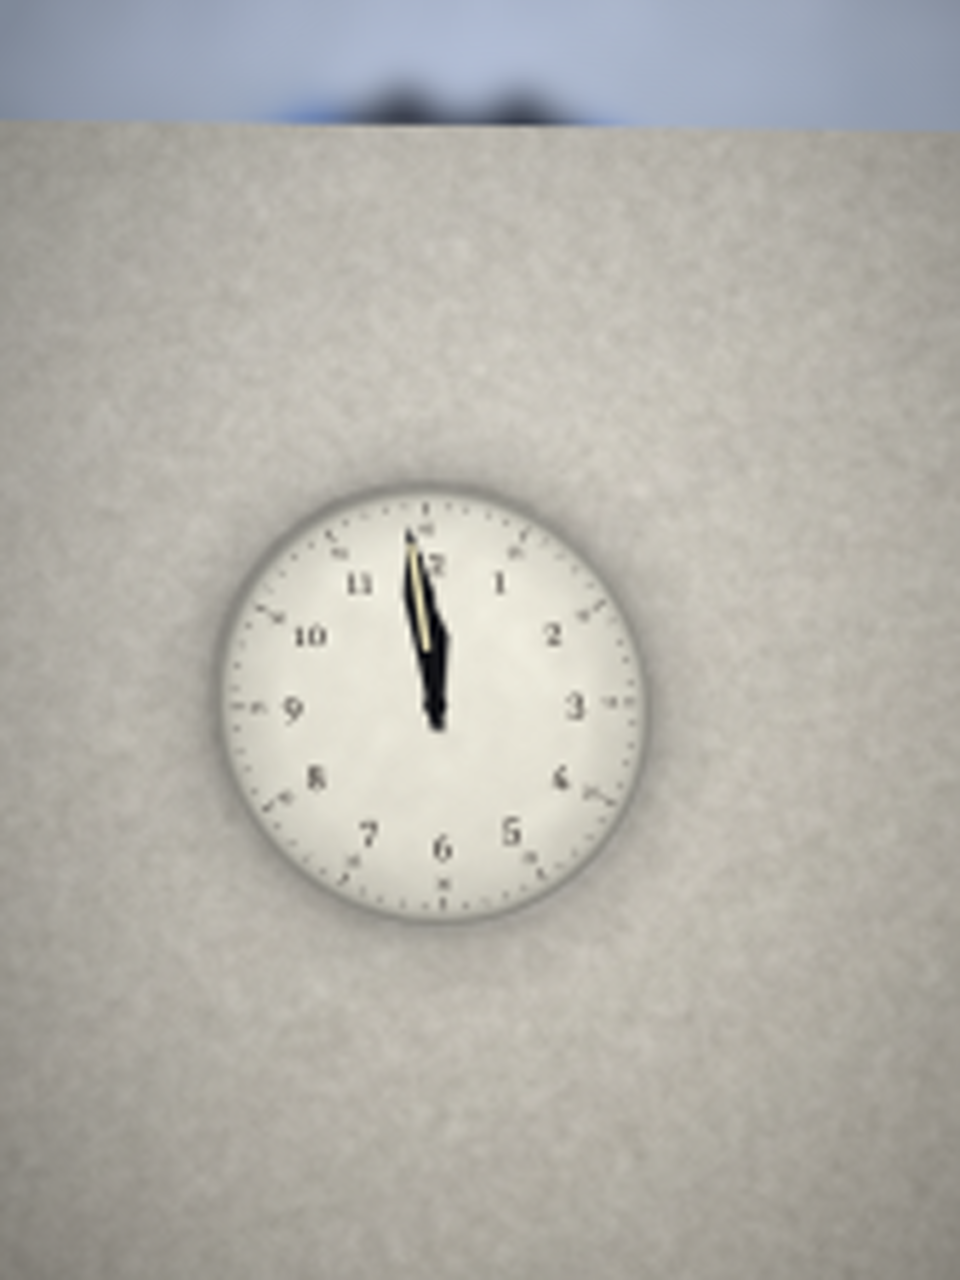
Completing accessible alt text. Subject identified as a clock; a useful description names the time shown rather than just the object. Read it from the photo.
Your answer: 11:59
